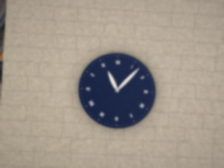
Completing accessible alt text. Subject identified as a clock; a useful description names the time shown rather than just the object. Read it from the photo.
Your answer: 11:07
